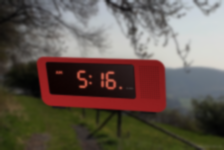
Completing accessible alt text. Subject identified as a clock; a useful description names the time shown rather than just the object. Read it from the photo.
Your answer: 5:16
